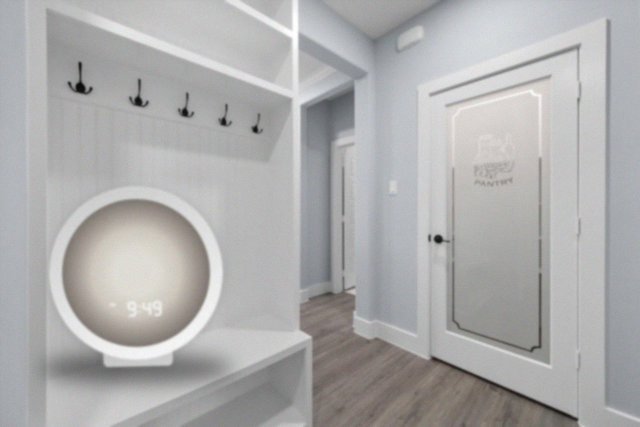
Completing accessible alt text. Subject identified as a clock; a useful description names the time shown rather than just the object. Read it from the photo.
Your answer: 9:49
